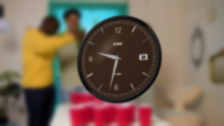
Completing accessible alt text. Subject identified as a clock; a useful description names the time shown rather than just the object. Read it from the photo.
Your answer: 9:32
